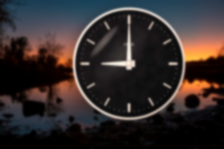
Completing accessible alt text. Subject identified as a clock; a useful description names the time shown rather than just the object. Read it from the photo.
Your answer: 9:00
